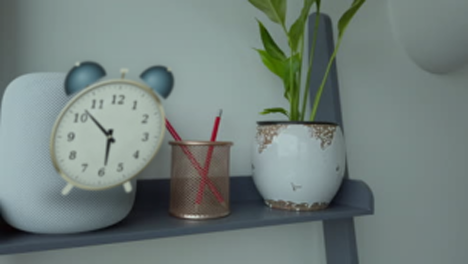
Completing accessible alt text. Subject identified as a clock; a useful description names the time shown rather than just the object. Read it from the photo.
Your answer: 5:52
